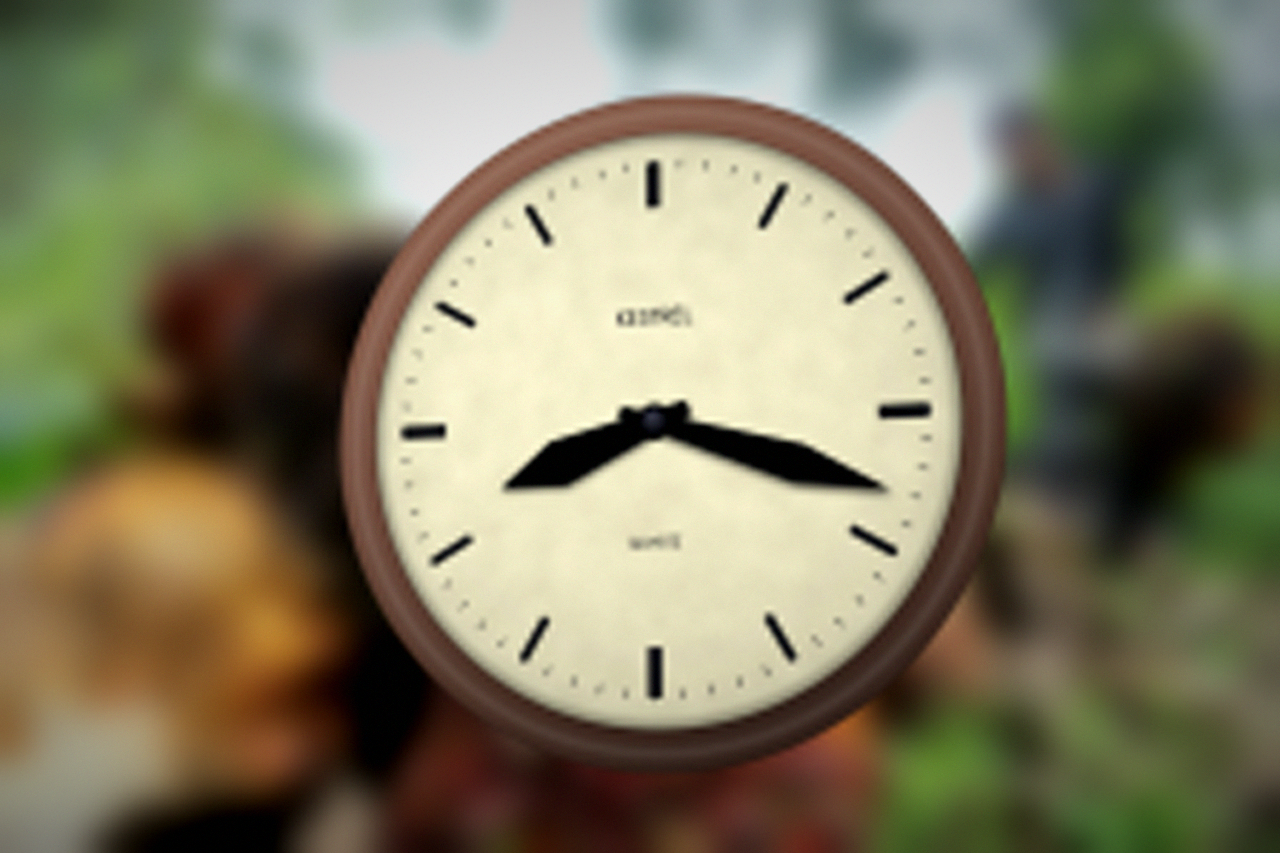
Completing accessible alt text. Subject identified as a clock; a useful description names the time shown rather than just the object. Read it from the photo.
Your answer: 8:18
